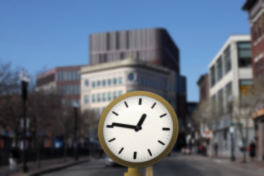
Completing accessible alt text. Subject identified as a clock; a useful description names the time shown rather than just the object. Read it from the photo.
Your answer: 12:46
